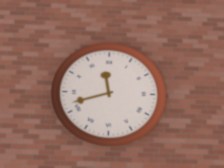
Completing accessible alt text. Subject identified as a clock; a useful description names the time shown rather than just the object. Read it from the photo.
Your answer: 11:42
